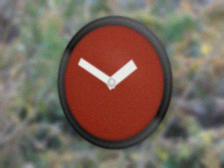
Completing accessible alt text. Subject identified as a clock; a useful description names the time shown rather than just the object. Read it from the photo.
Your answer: 1:50
